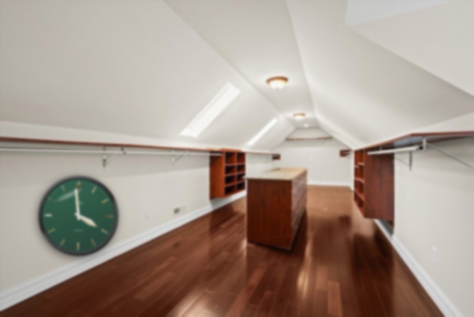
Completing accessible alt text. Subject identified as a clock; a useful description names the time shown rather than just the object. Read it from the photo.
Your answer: 3:59
